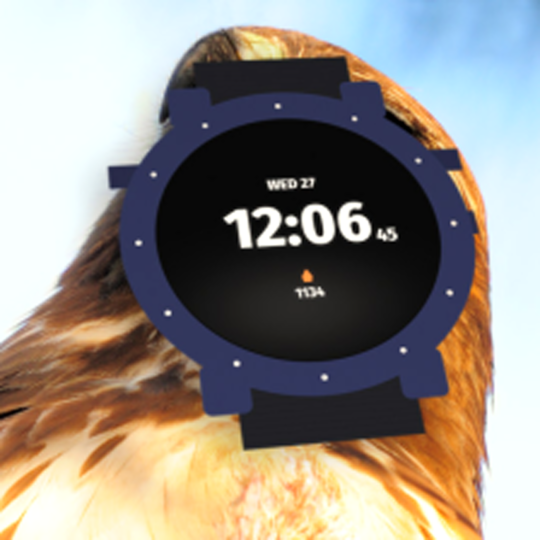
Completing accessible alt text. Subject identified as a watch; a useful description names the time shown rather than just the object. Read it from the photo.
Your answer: 12:06:45
